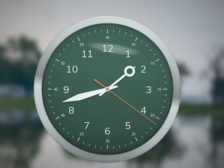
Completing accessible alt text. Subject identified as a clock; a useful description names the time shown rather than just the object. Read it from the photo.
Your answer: 1:42:21
